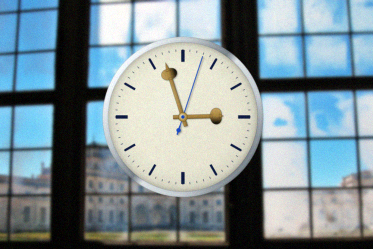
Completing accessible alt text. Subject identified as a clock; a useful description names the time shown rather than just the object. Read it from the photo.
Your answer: 2:57:03
